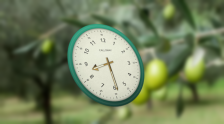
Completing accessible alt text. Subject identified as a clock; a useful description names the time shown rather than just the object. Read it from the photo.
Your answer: 8:29
